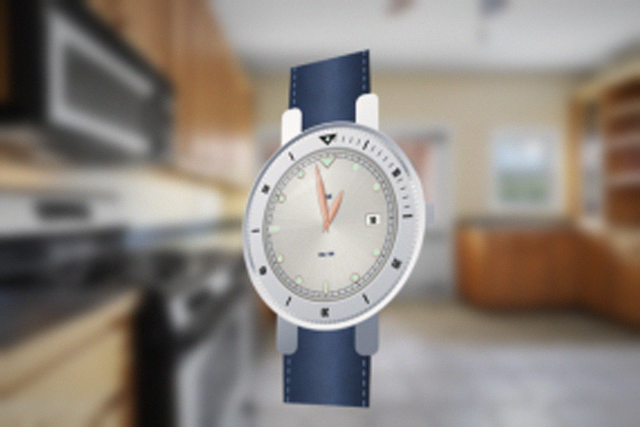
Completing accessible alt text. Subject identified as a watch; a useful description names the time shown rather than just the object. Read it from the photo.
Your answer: 12:58
